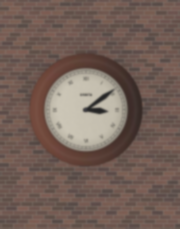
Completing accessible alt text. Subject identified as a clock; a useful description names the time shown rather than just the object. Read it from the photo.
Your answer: 3:09
